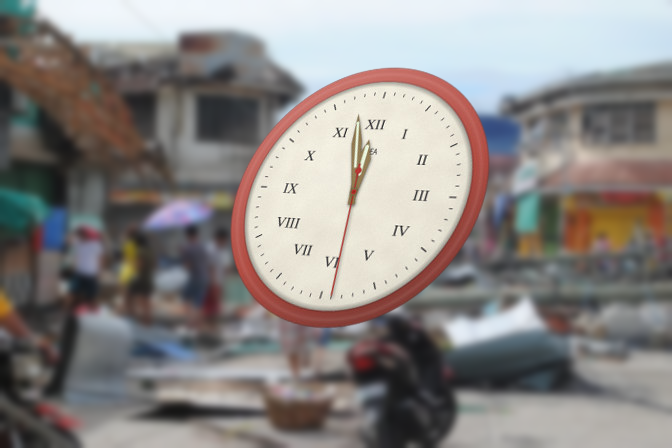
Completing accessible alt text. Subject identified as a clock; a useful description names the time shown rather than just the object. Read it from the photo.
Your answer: 11:57:29
